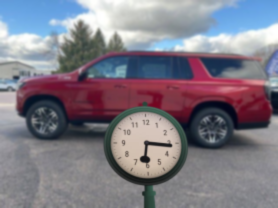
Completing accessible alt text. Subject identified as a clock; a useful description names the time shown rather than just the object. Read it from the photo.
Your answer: 6:16
